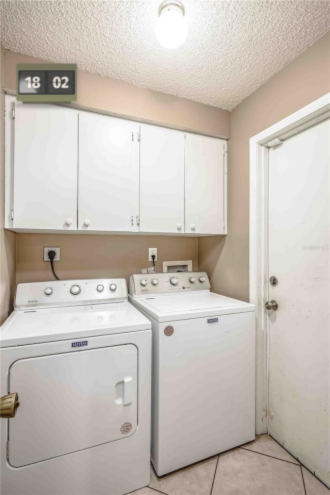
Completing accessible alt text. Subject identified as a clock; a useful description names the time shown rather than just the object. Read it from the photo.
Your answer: 18:02
